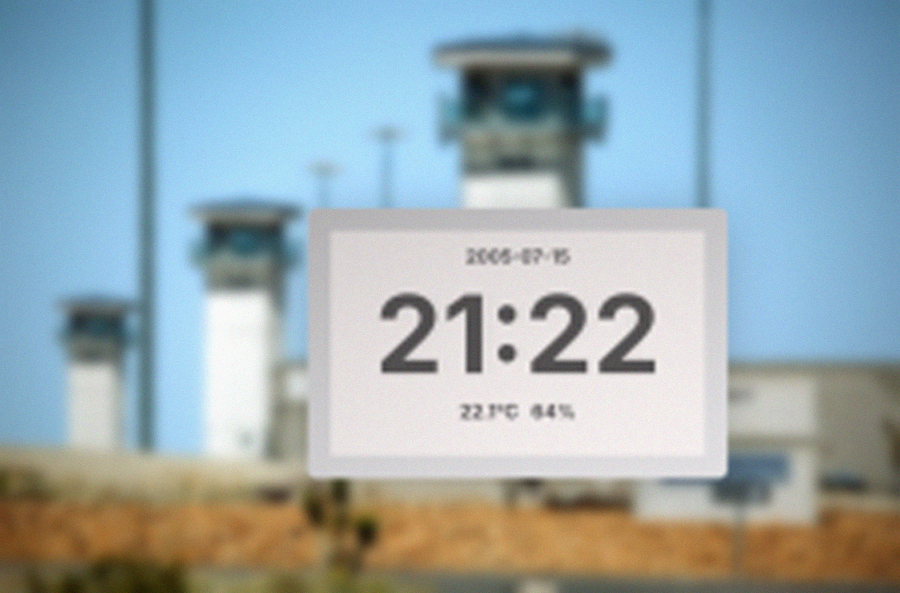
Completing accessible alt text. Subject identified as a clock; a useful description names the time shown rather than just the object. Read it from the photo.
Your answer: 21:22
